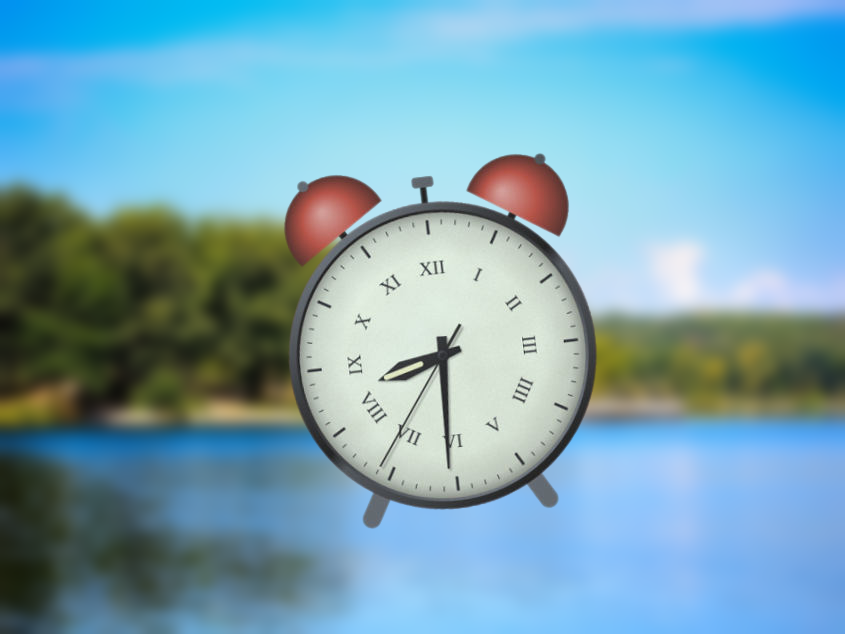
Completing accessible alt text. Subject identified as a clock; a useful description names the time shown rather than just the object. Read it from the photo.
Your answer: 8:30:36
